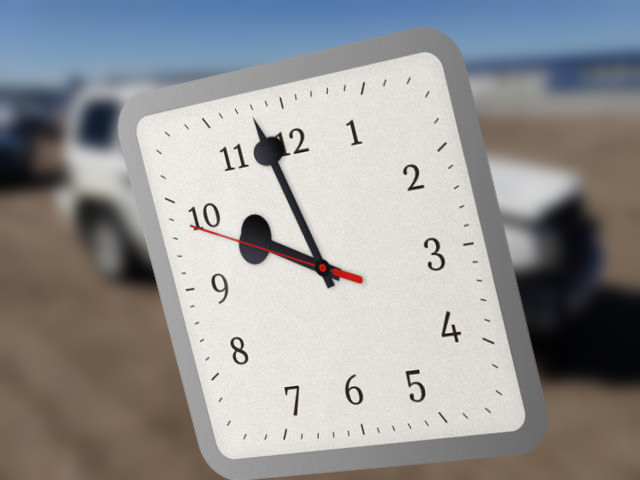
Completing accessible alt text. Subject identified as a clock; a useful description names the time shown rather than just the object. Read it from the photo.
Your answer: 9:57:49
